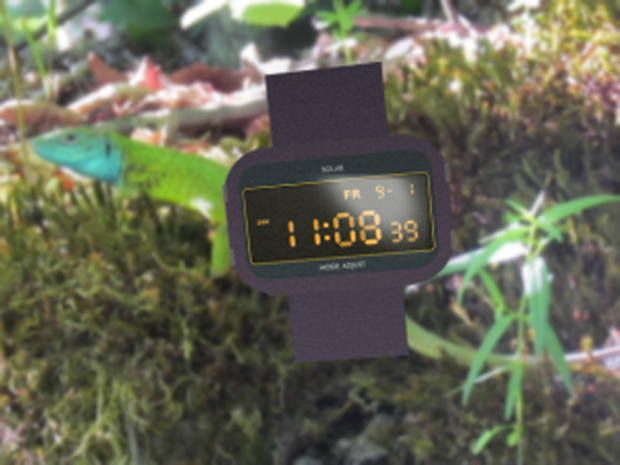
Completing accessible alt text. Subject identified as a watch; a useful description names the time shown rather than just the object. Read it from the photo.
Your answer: 11:08:39
